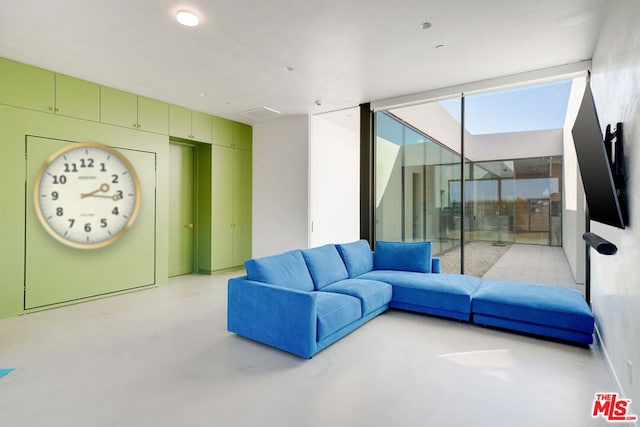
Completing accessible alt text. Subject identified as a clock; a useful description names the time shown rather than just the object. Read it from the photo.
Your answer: 2:16
